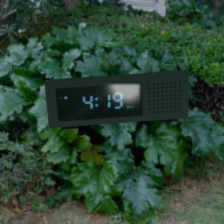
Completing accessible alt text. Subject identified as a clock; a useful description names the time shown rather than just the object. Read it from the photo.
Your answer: 4:19
